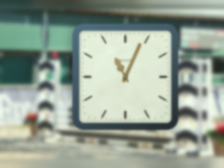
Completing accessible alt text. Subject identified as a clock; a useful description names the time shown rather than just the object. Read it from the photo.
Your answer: 11:04
